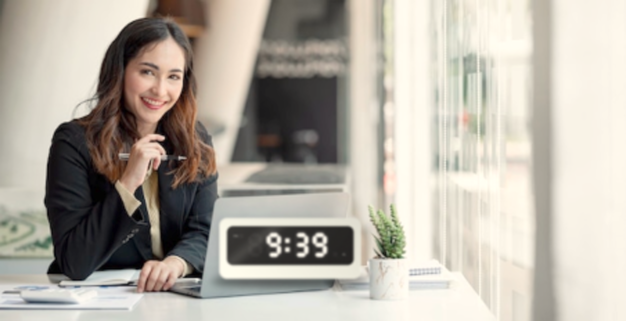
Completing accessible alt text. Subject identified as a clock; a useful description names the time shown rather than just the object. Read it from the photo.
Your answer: 9:39
